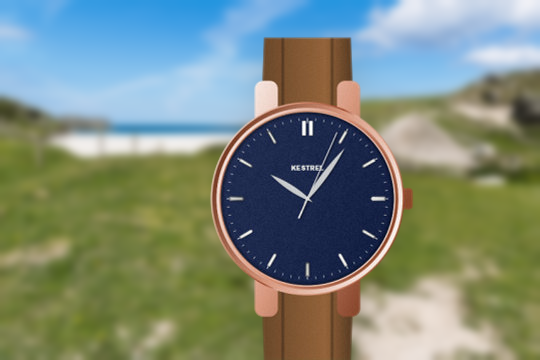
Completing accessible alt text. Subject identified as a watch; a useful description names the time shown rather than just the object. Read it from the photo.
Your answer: 10:06:04
